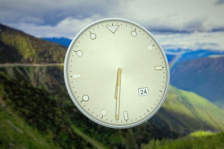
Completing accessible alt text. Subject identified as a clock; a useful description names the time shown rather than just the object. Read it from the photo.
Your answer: 6:32
